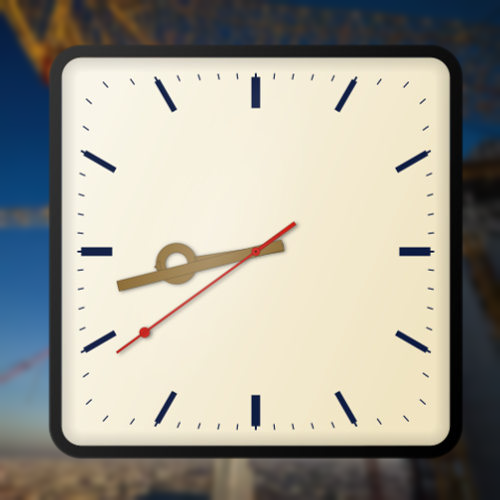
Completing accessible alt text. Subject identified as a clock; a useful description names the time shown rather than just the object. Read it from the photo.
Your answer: 8:42:39
